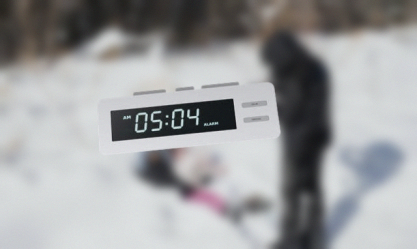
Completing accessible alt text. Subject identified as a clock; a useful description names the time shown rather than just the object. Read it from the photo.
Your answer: 5:04
